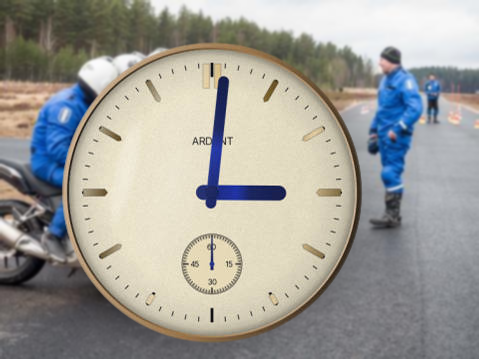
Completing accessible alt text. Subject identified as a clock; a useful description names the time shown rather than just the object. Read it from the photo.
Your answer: 3:01
